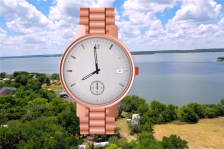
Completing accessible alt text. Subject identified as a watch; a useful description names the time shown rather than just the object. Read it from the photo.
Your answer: 7:59
